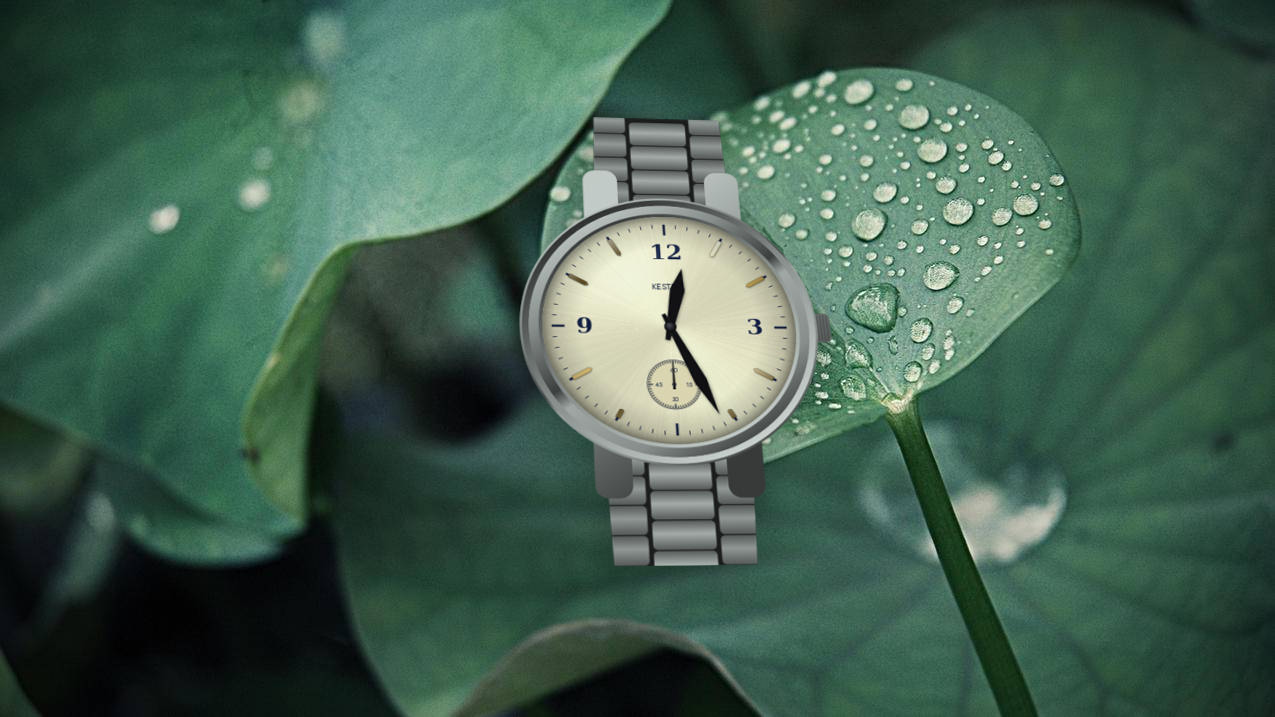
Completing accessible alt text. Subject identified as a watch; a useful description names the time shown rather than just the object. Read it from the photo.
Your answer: 12:26
